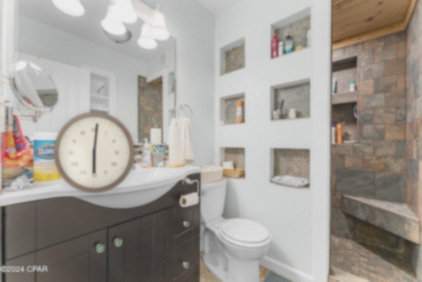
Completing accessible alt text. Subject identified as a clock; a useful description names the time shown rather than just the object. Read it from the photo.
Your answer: 6:01
